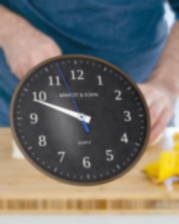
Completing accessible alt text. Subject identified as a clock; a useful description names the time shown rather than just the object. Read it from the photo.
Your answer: 9:48:57
